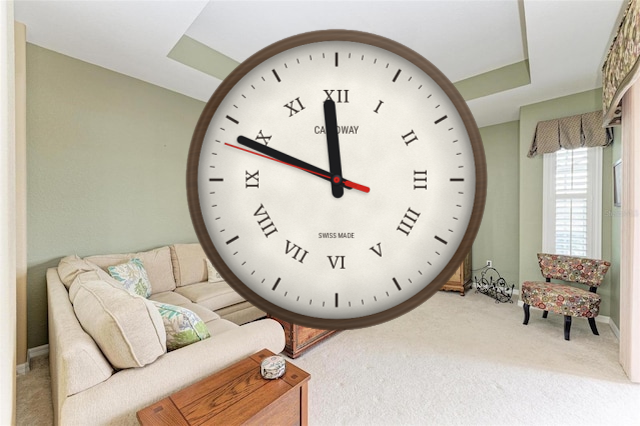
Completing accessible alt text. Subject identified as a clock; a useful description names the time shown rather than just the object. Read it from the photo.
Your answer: 11:48:48
